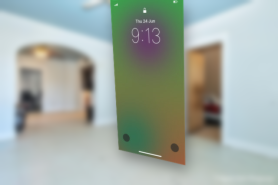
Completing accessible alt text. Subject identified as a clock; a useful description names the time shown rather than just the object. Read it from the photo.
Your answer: 9:13
